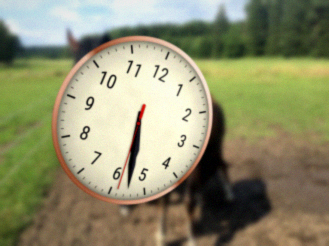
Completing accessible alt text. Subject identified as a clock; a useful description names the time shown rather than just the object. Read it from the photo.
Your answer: 5:27:29
